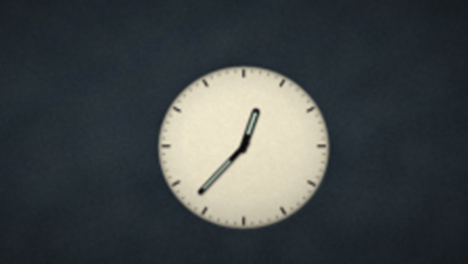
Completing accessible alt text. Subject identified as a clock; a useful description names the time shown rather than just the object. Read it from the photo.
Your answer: 12:37
